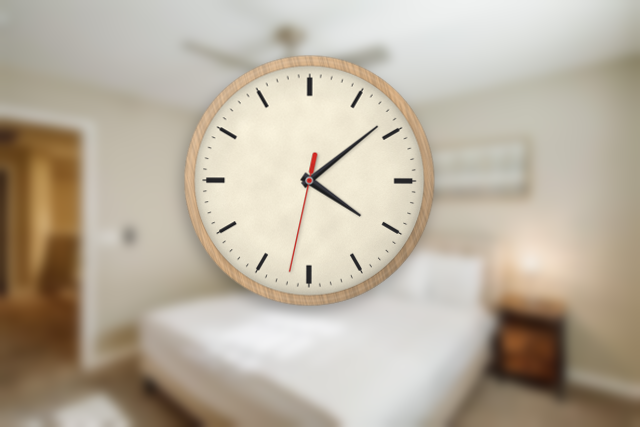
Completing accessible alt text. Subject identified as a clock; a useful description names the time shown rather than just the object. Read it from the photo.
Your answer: 4:08:32
